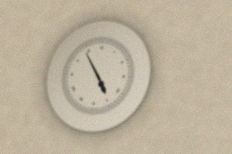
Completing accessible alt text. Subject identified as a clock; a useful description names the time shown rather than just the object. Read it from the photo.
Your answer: 4:54
